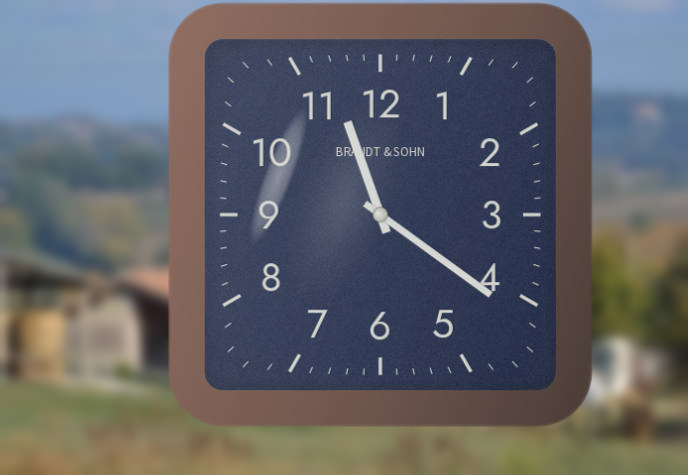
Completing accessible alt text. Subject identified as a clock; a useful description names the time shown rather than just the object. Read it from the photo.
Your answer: 11:21
